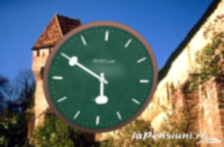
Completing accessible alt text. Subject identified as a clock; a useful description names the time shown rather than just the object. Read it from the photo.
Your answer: 5:50
